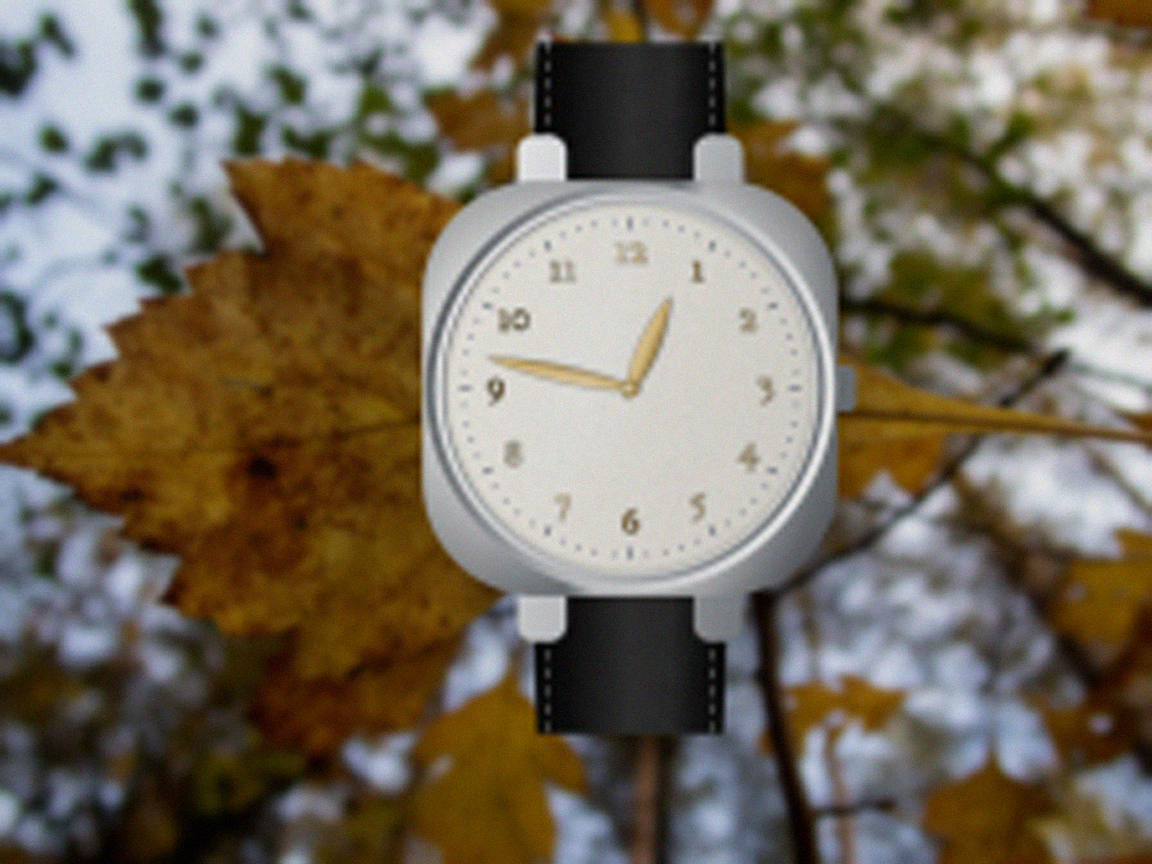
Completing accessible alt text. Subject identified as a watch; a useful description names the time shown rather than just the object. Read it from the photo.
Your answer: 12:47
